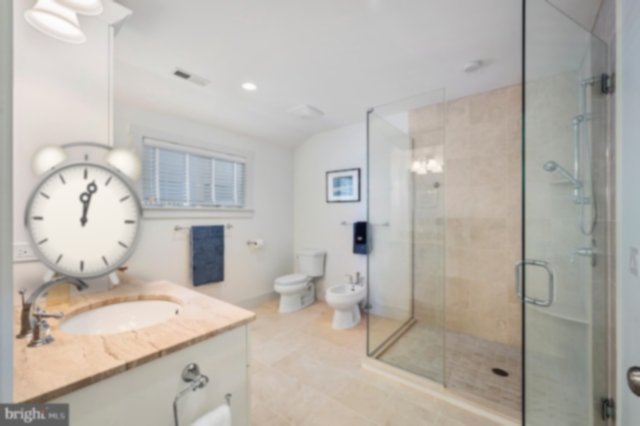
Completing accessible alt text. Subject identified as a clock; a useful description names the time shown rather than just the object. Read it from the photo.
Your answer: 12:02
